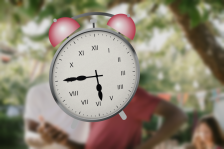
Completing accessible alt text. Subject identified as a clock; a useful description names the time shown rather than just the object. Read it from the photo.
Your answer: 5:45
